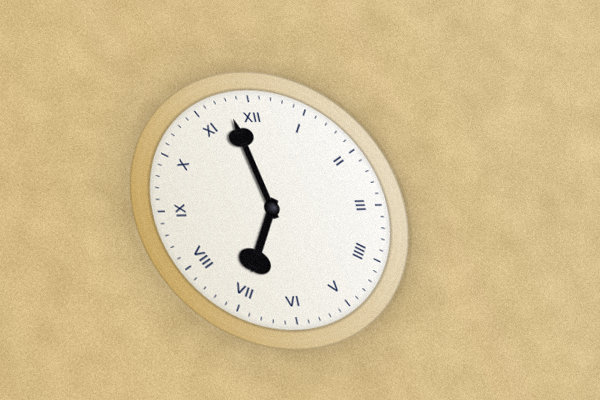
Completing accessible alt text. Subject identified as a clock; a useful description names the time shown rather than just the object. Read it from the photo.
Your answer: 6:58
